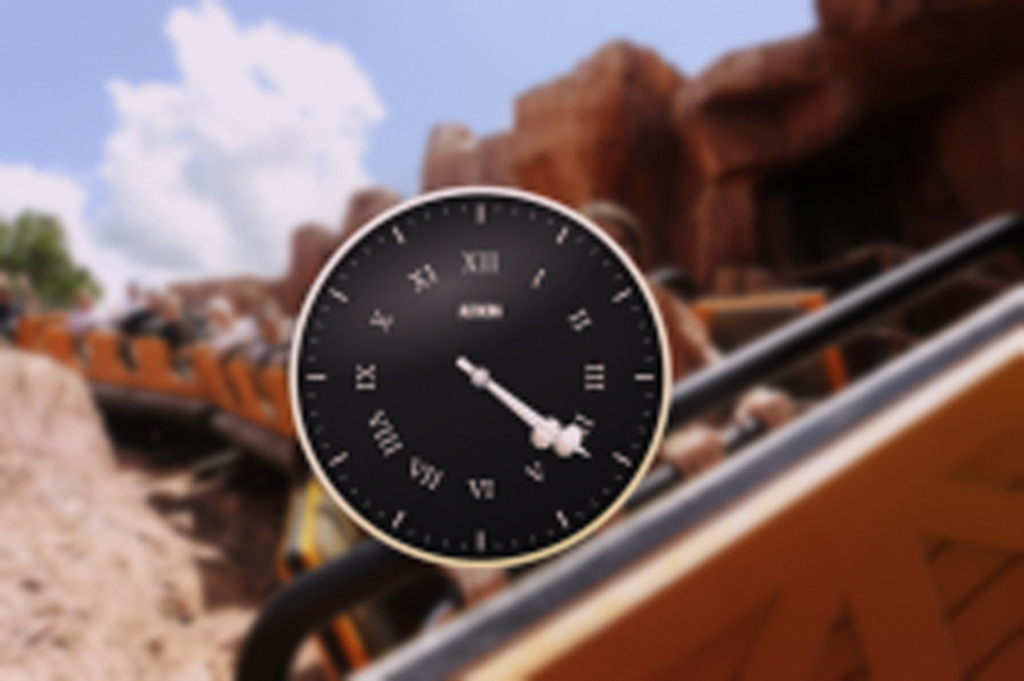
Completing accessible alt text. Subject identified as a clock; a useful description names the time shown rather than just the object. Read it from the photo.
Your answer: 4:21
